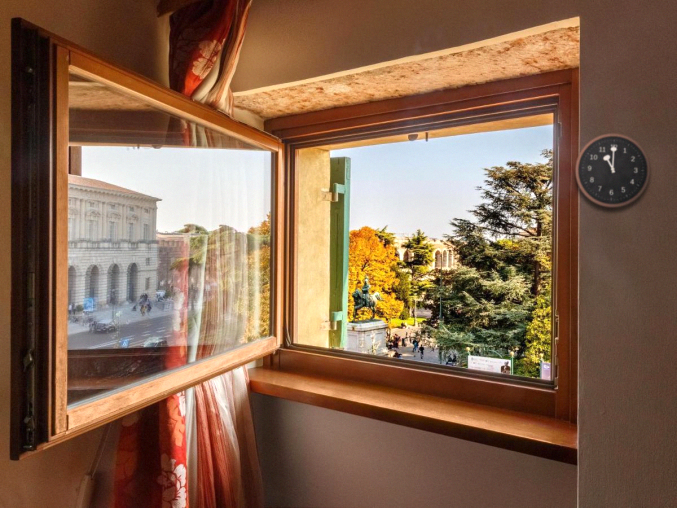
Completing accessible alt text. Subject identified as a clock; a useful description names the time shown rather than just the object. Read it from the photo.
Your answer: 11:00
